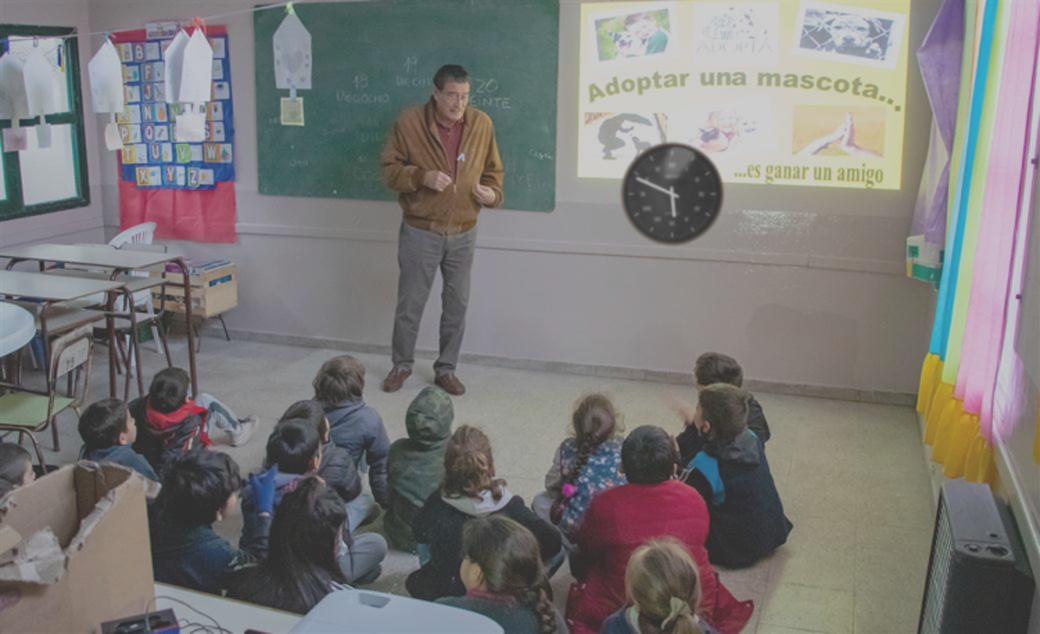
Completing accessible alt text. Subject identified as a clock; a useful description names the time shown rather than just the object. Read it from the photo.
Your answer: 5:49
